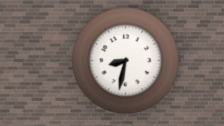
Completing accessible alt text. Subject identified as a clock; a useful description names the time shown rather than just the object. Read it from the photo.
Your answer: 8:32
